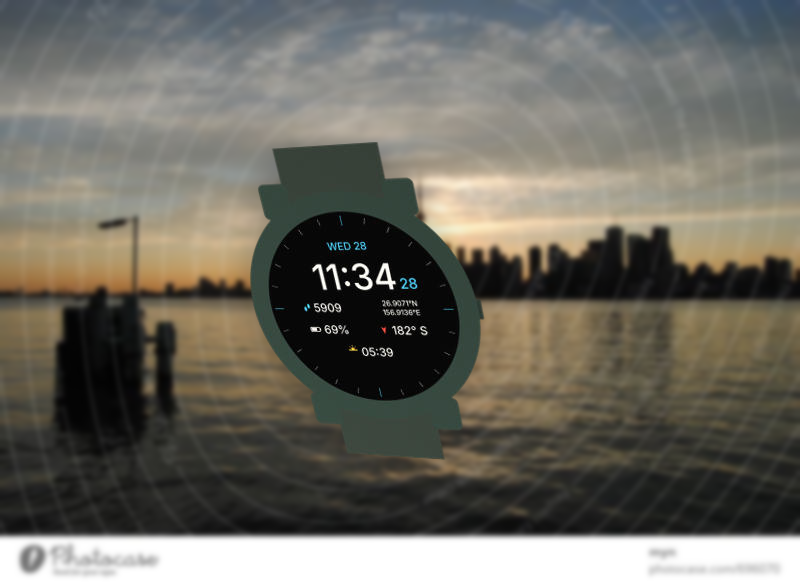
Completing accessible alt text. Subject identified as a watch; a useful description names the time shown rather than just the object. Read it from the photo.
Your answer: 11:34:28
